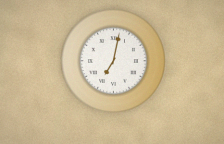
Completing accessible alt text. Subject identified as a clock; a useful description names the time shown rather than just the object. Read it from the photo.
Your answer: 7:02
